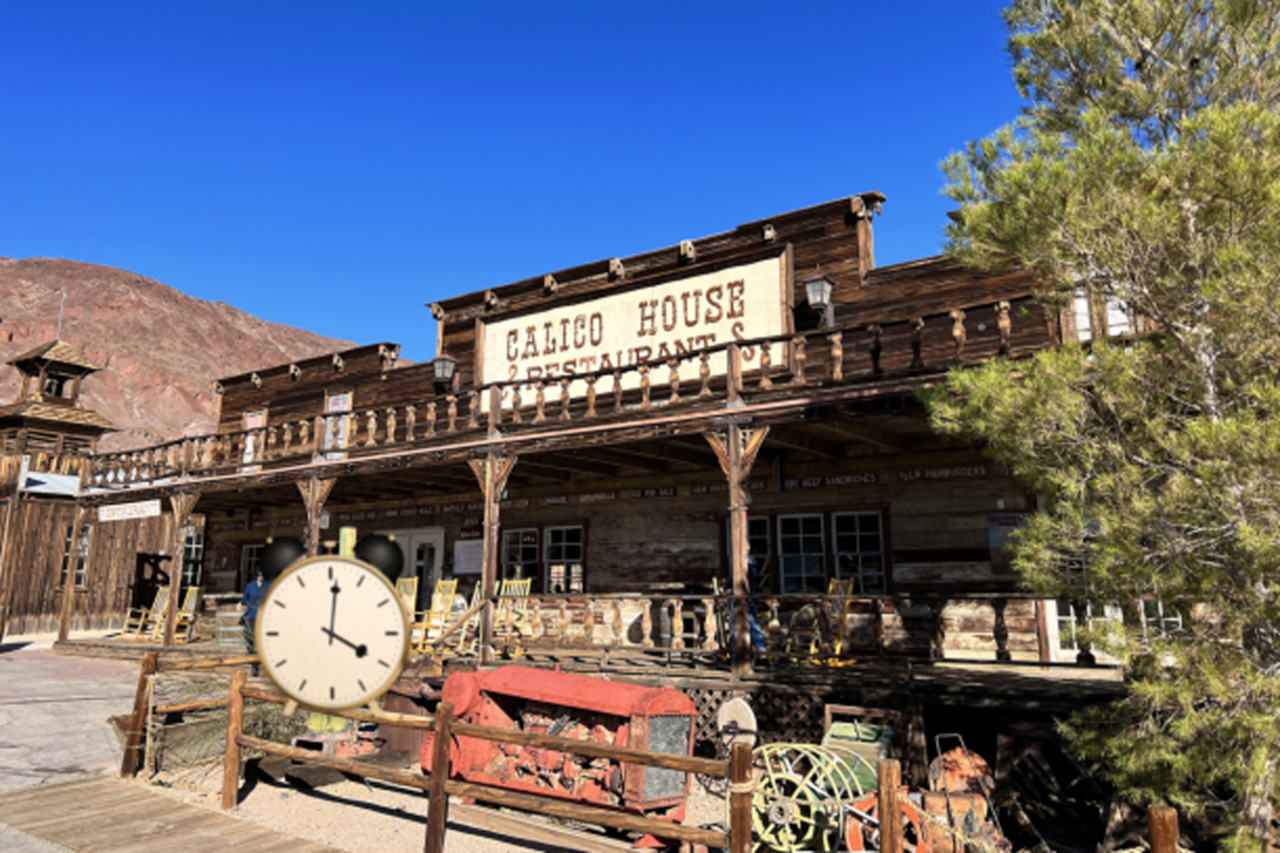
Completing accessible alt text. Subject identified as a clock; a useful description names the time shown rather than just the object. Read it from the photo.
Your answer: 4:01
